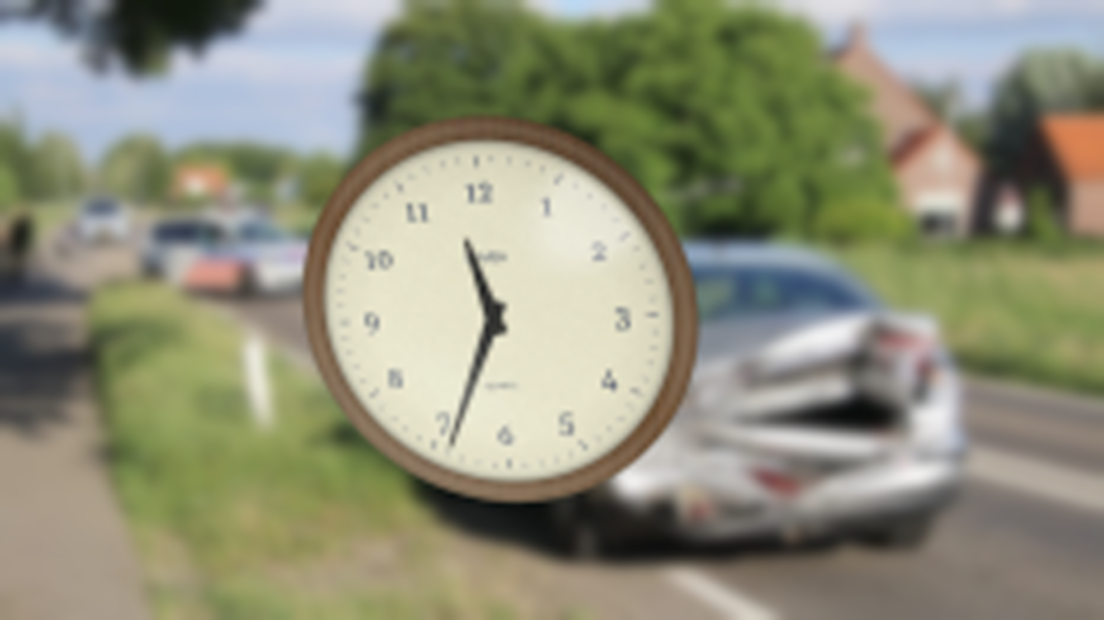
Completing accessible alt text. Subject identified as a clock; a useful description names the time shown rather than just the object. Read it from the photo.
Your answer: 11:34
